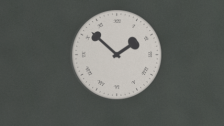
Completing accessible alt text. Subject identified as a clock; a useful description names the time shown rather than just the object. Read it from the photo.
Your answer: 1:52
